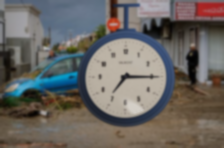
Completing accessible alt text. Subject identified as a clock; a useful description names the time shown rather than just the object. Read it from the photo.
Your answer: 7:15
